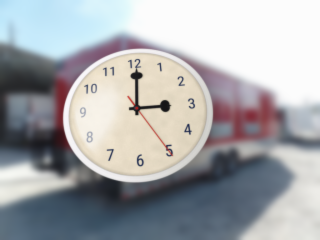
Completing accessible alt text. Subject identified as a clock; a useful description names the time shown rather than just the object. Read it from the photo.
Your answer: 3:00:25
